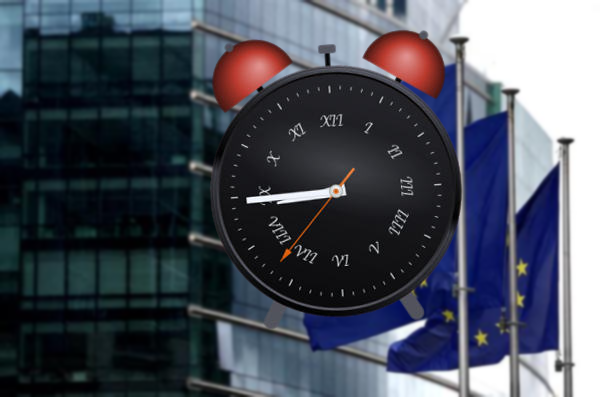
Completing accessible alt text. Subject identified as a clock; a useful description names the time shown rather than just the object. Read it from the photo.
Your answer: 8:44:37
